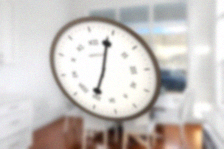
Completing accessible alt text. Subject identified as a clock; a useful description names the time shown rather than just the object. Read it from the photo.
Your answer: 7:04
